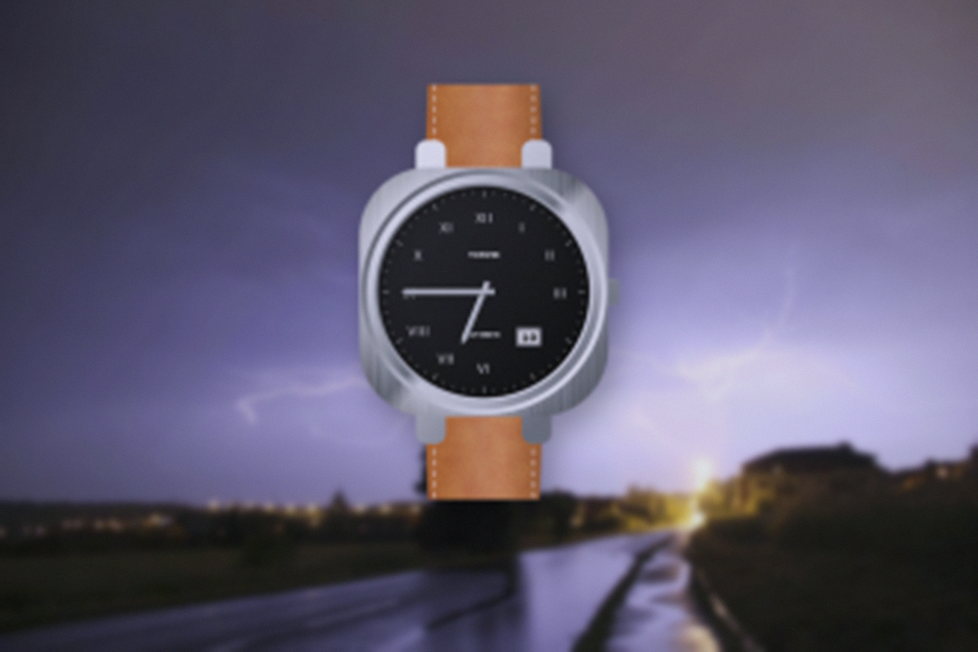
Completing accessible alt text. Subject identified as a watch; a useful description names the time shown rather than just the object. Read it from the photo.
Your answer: 6:45
